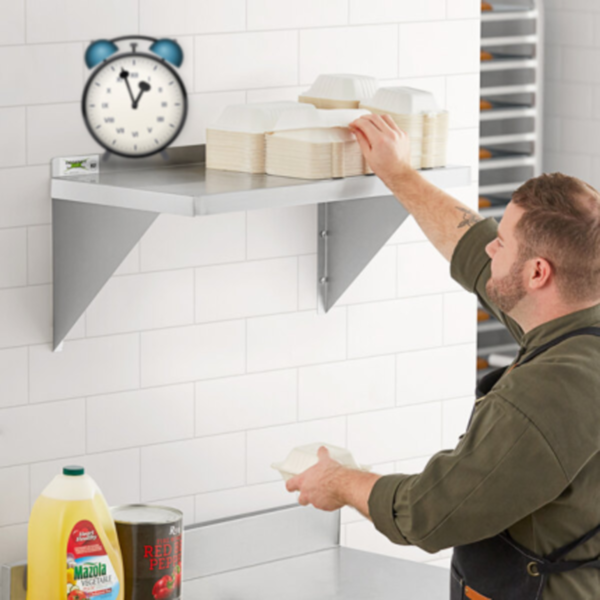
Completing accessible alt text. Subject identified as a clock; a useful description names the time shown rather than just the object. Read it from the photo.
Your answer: 12:57
